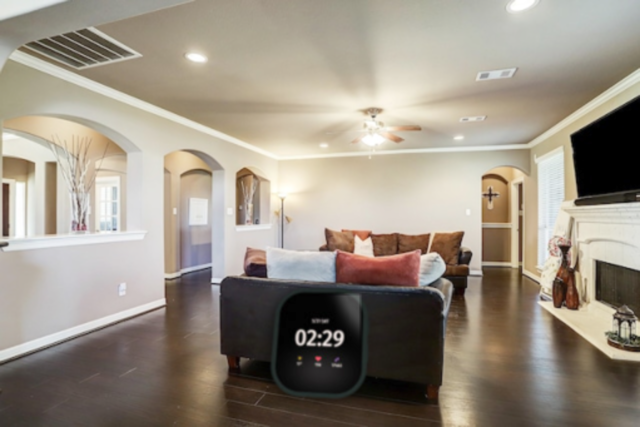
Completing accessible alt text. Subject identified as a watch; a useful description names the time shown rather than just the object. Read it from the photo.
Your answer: 2:29
